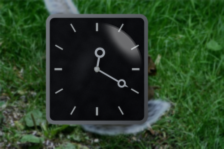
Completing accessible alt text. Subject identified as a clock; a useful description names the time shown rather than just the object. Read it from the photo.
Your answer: 12:20
